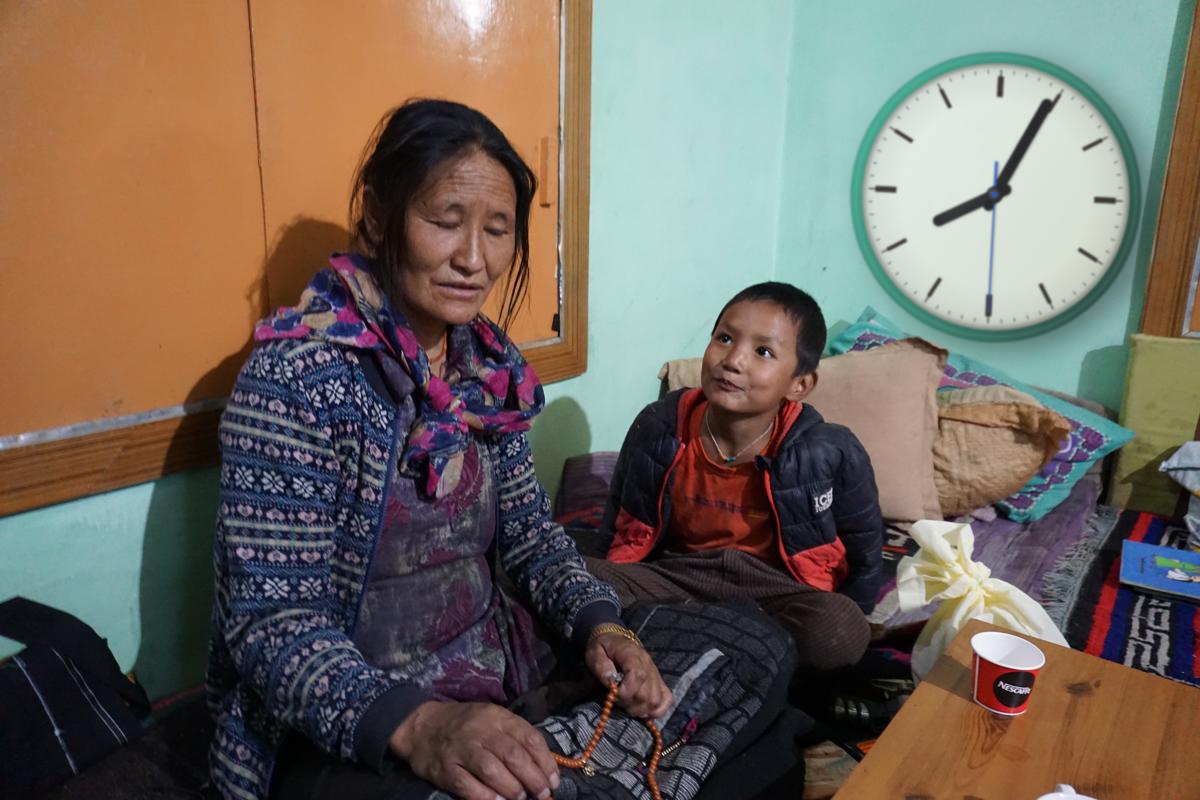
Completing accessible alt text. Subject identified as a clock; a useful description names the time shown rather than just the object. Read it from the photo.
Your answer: 8:04:30
